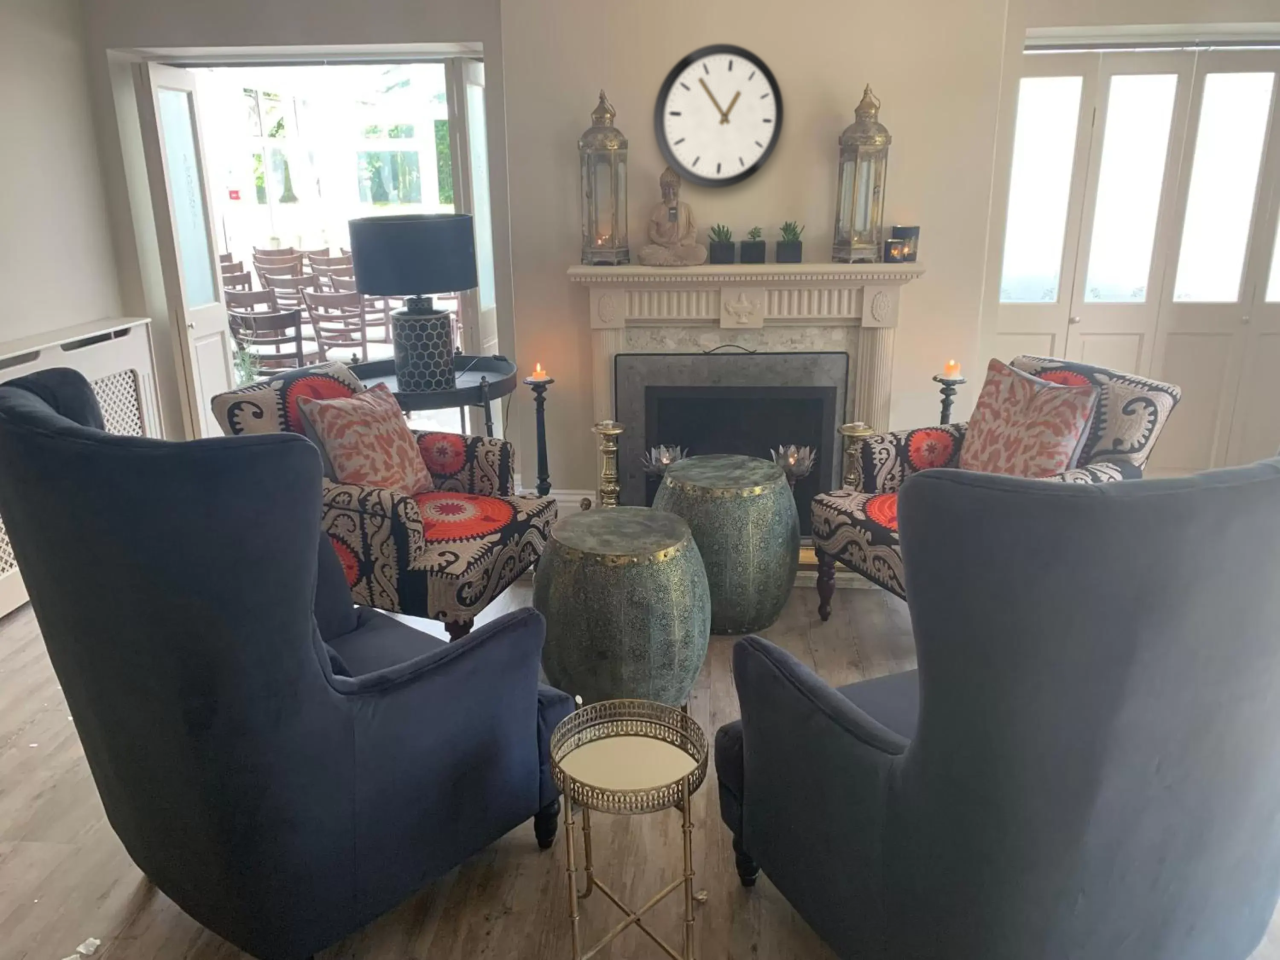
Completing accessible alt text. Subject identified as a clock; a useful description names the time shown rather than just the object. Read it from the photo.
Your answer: 12:53
